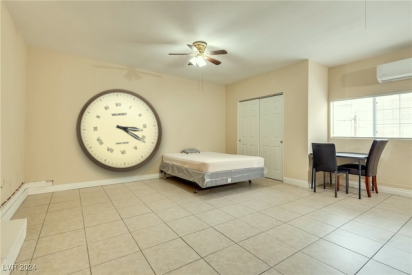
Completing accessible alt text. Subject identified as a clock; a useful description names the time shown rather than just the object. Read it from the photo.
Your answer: 3:21
